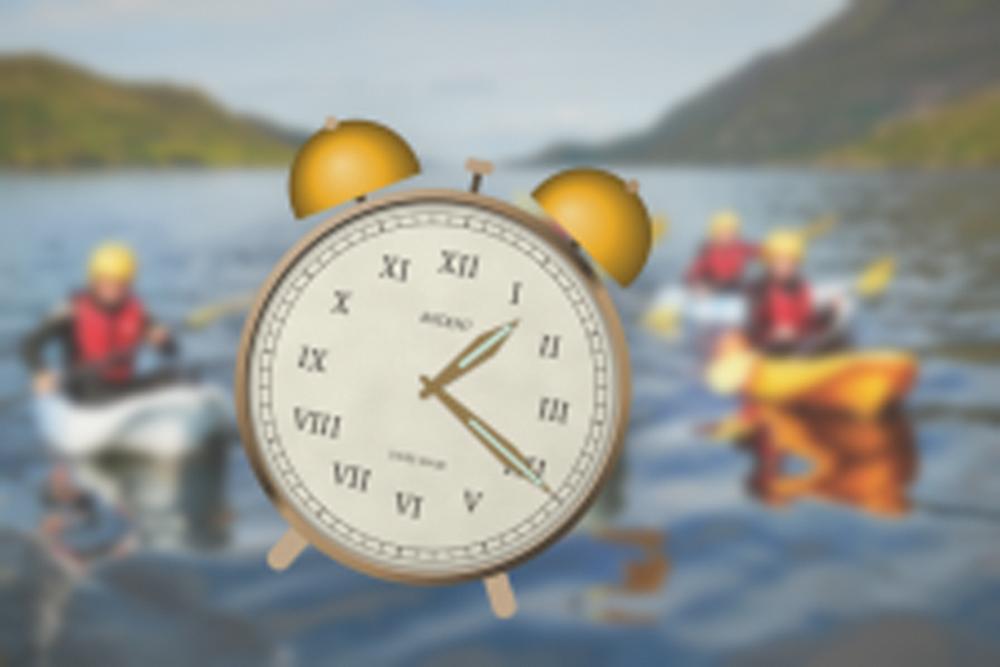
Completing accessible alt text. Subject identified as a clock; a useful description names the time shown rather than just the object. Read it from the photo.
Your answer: 1:20
